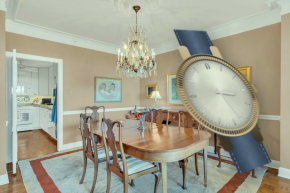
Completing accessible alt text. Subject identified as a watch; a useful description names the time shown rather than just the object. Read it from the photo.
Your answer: 3:27
